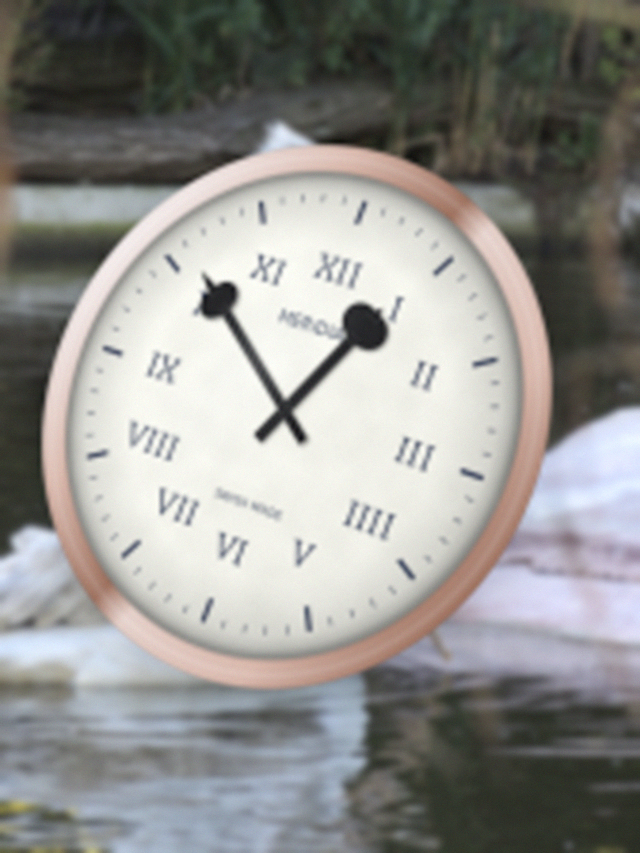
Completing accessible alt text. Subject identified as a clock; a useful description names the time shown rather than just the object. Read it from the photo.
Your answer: 12:51
